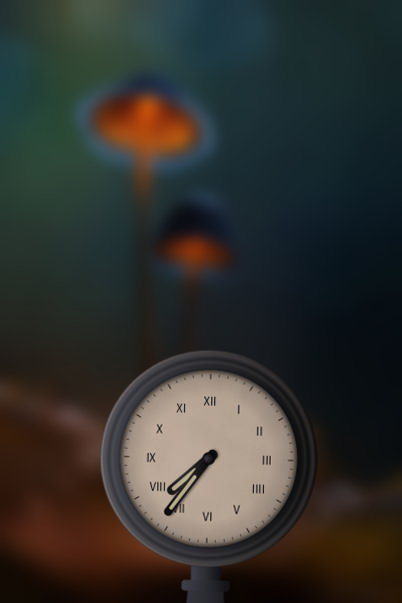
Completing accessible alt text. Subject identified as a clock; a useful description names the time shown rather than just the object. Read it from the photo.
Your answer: 7:36
